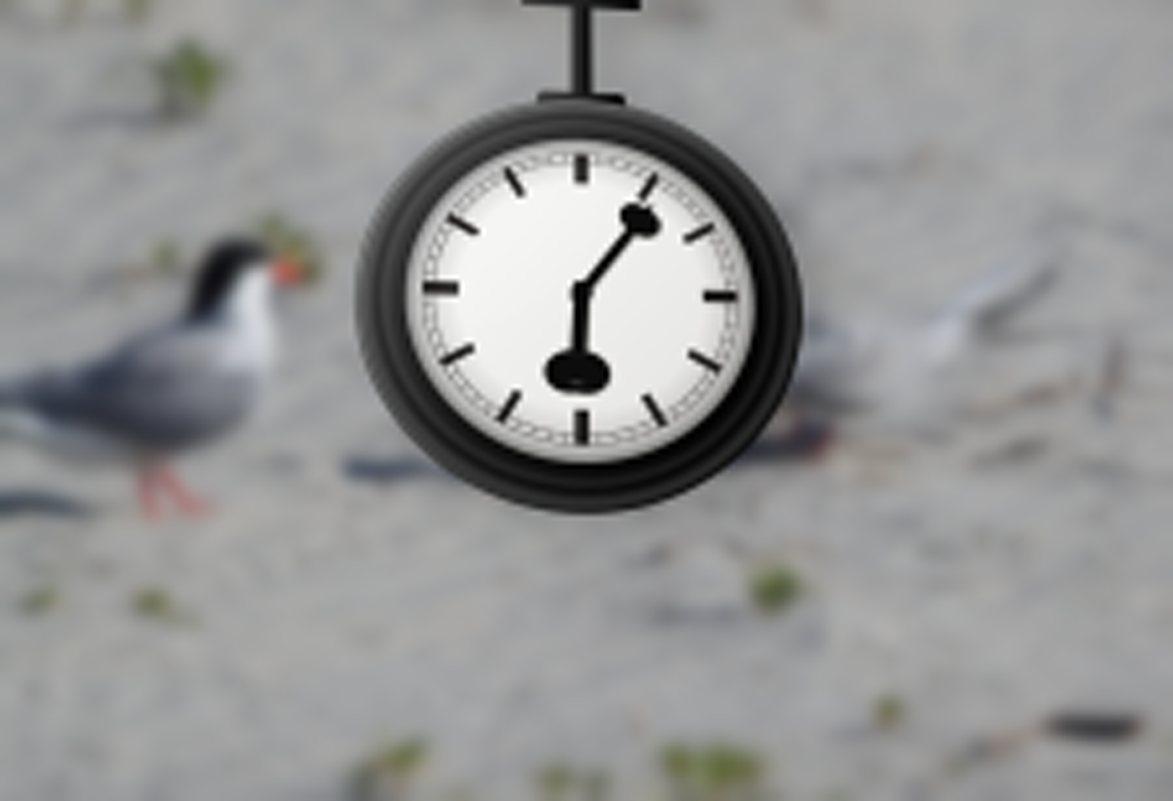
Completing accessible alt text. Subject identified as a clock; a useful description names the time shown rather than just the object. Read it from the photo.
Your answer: 6:06
